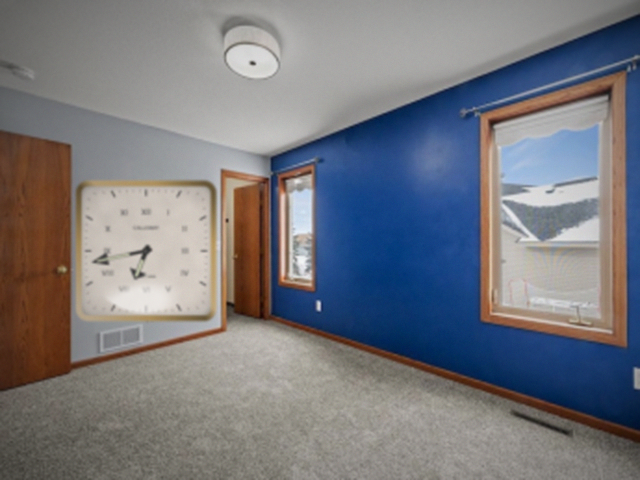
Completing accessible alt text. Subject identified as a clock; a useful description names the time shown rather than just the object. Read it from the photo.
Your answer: 6:43
